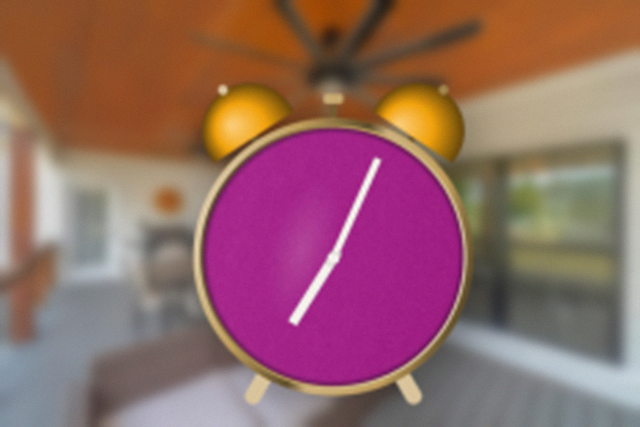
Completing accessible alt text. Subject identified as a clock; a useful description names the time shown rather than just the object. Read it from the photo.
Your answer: 7:04
